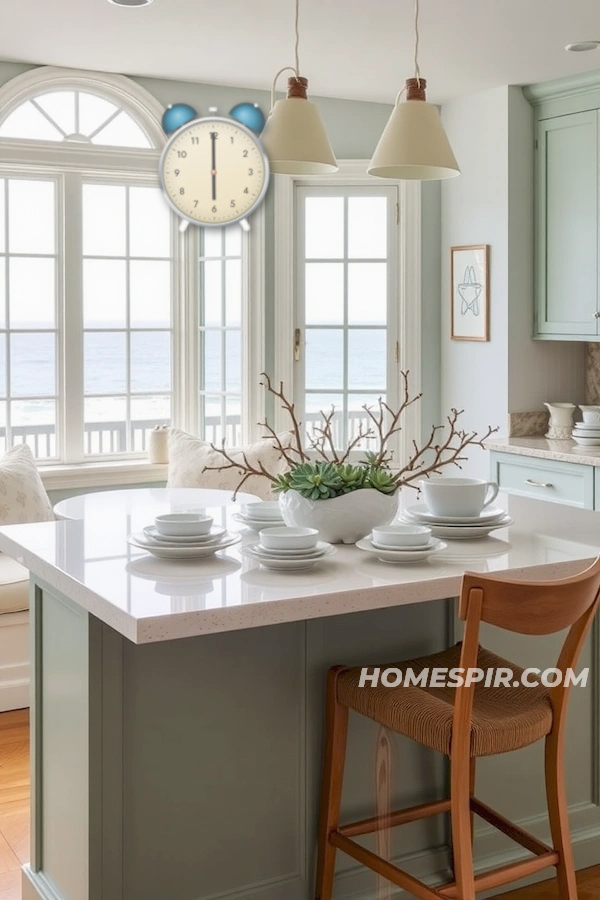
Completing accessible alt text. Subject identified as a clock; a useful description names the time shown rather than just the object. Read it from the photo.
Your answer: 6:00
